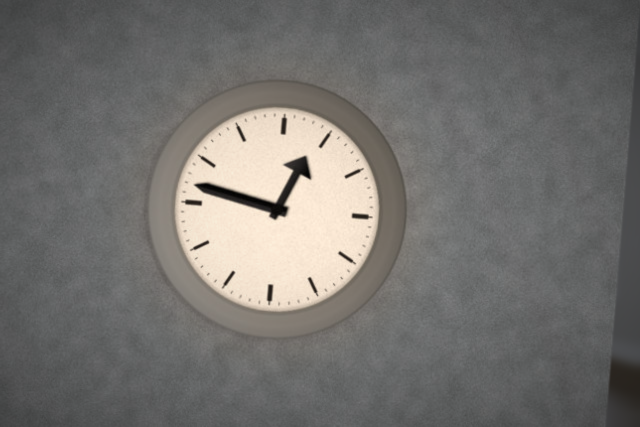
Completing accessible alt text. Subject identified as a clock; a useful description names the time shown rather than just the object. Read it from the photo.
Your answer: 12:47
